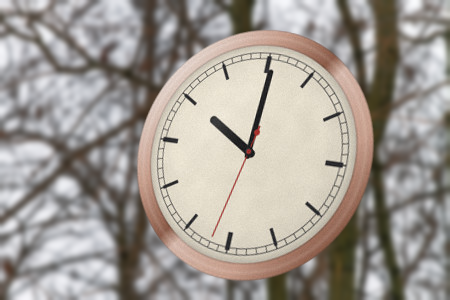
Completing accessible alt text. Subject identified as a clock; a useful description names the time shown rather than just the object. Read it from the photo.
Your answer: 10:00:32
